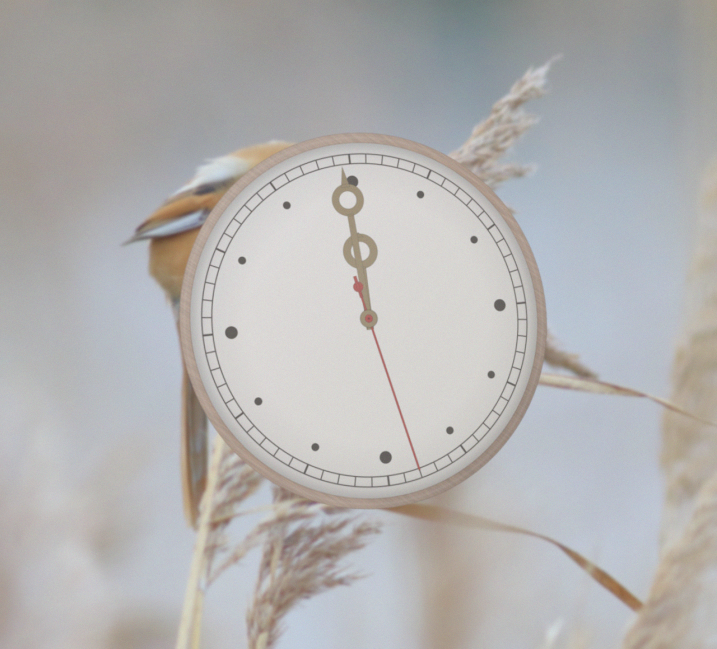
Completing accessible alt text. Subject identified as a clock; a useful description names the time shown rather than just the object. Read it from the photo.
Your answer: 11:59:28
